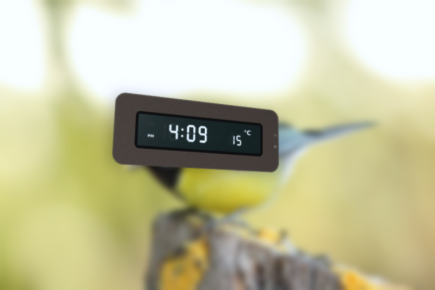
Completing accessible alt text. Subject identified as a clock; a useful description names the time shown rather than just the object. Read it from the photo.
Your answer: 4:09
